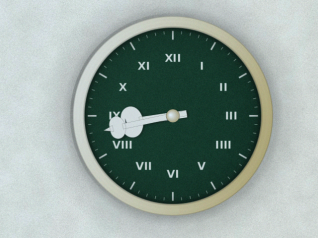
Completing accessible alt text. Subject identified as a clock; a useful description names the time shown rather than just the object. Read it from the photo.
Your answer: 8:43
